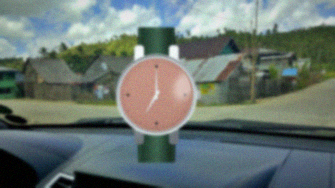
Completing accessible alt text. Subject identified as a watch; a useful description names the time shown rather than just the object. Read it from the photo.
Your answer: 7:00
